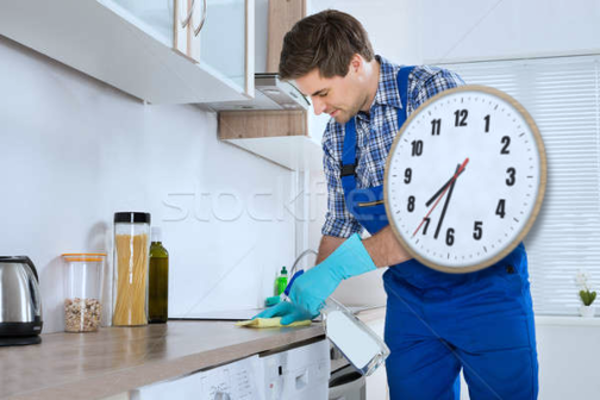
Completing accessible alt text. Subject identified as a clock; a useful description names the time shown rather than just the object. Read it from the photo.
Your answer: 7:32:36
